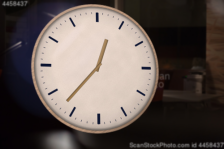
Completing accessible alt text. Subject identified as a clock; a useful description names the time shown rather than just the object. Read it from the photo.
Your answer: 12:37
